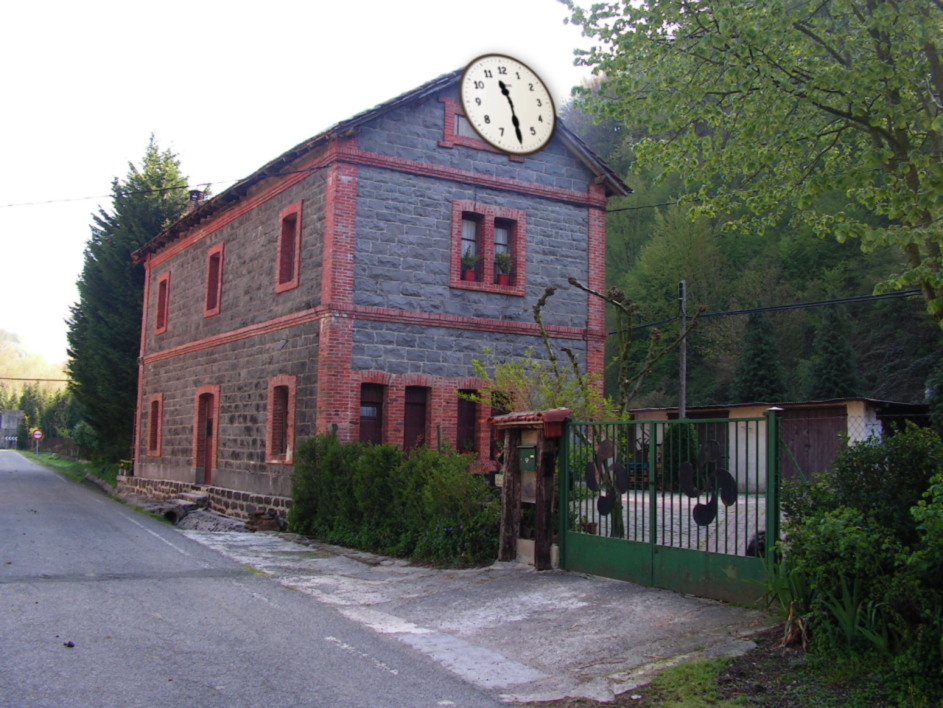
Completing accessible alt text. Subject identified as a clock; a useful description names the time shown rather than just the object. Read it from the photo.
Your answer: 11:30
